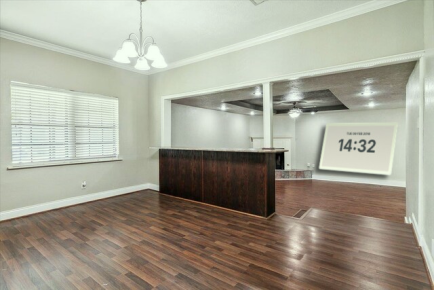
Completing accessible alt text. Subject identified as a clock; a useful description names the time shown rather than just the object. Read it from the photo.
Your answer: 14:32
